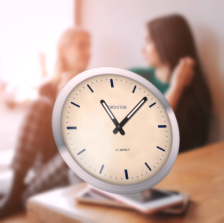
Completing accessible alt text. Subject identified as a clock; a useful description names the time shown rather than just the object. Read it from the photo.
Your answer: 11:08
